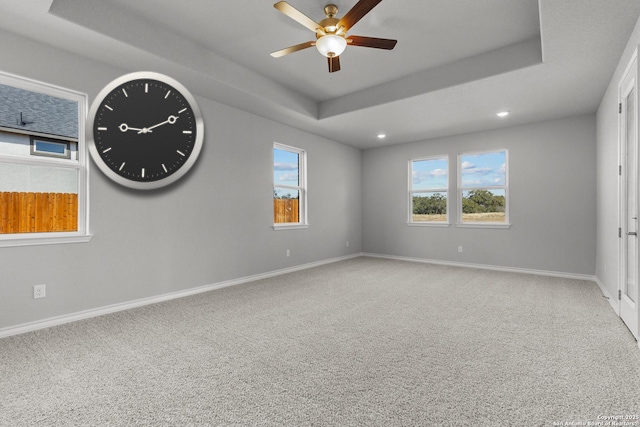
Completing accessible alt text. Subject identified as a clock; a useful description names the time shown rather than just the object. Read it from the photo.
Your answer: 9:11
